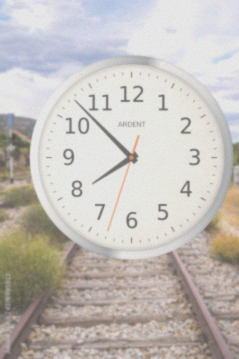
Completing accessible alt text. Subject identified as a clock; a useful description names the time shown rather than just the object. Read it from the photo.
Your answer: 7:52:33
